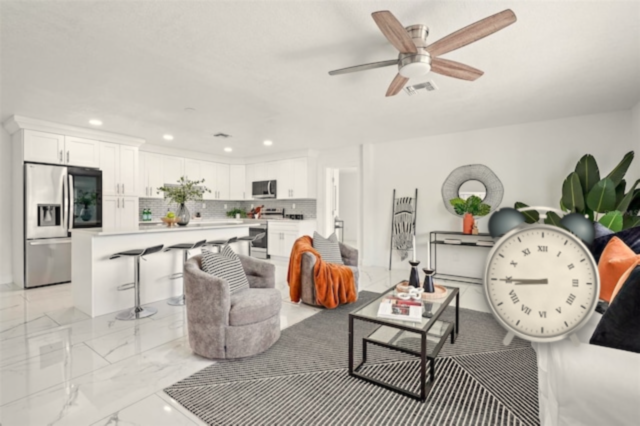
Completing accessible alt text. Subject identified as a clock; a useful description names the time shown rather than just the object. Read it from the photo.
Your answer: 8:45
